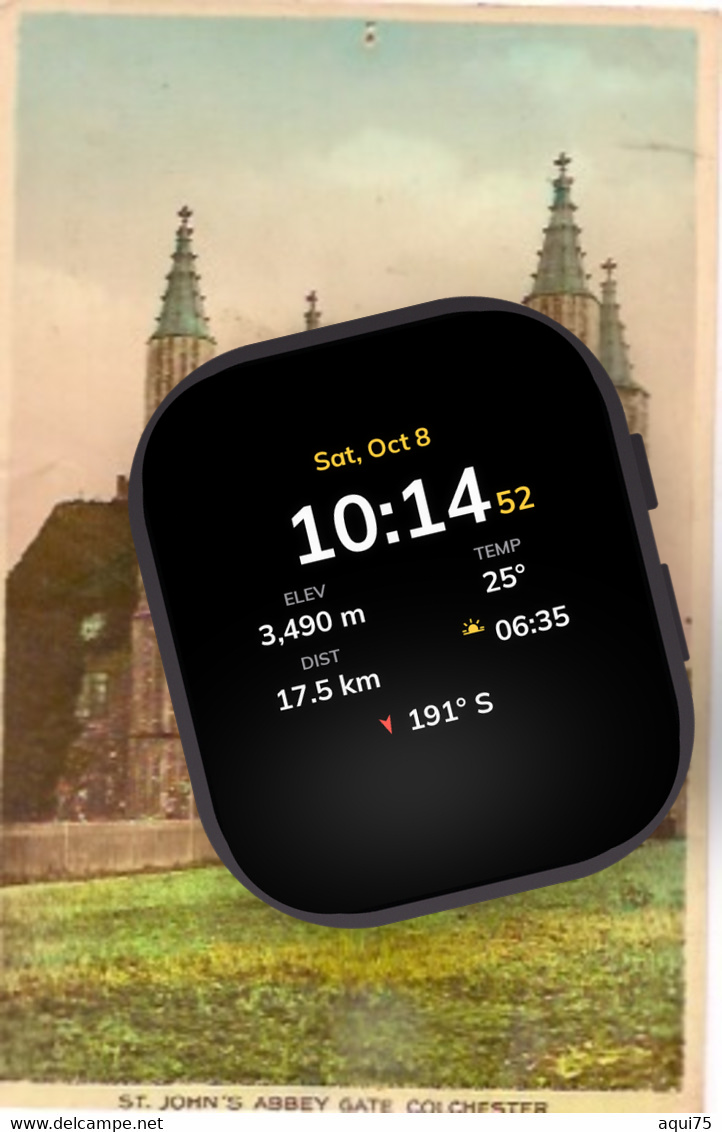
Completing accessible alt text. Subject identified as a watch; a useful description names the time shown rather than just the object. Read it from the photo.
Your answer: 10:14:52
